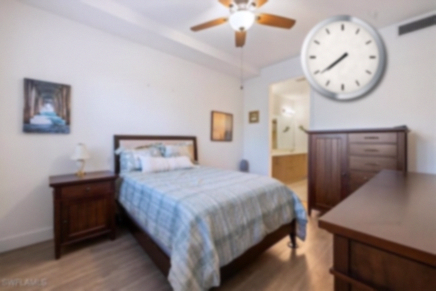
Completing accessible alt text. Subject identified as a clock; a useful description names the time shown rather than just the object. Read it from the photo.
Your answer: 7:39
